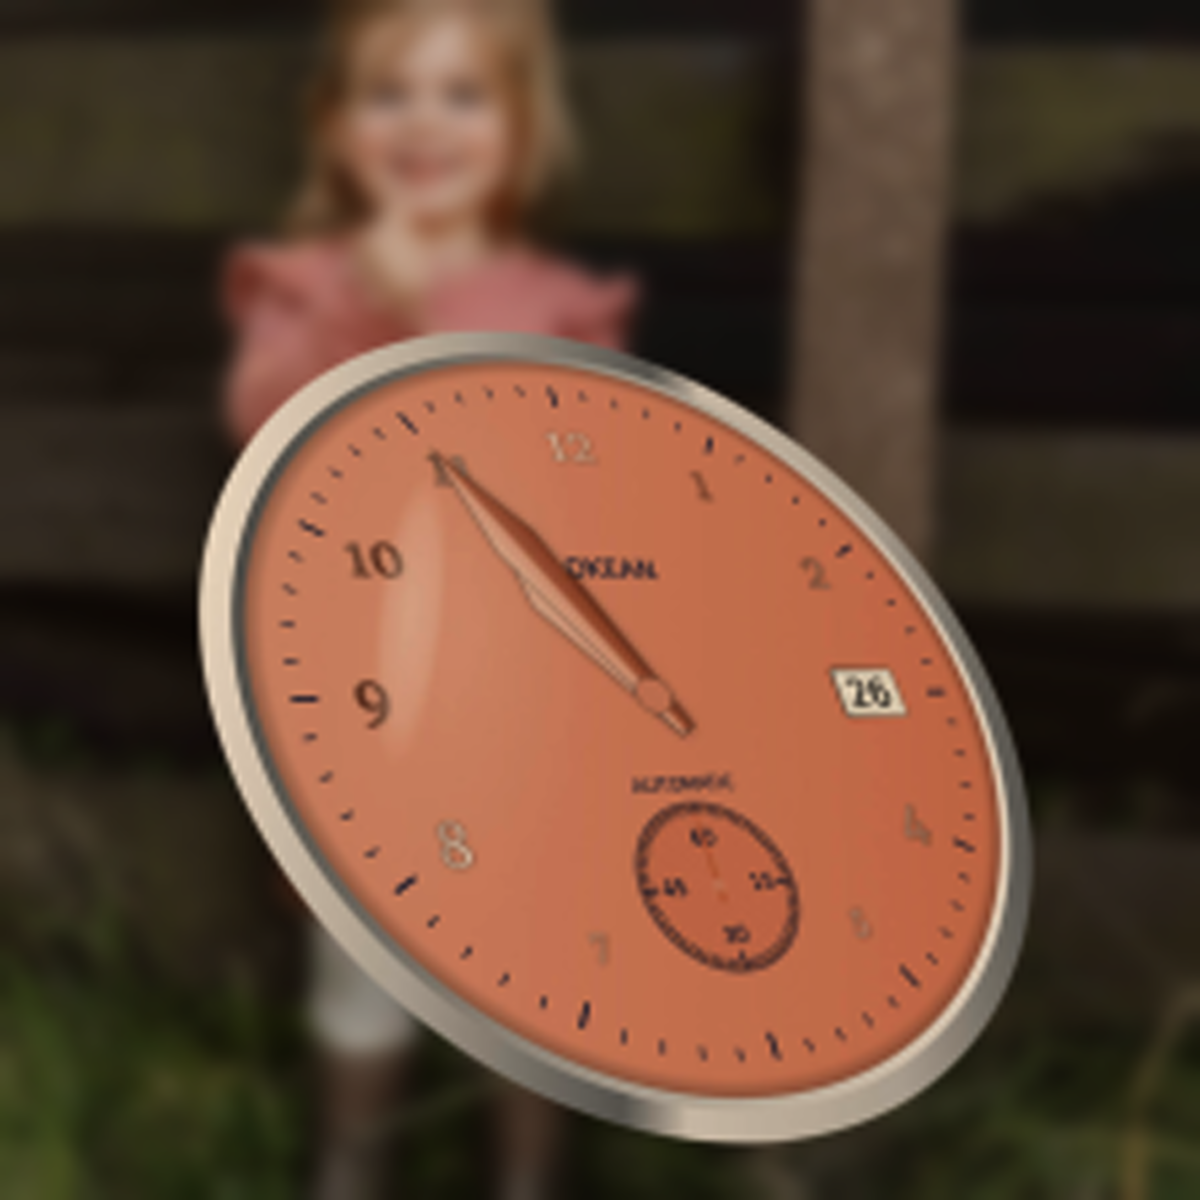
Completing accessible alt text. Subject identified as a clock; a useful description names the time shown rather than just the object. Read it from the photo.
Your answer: 10:55
